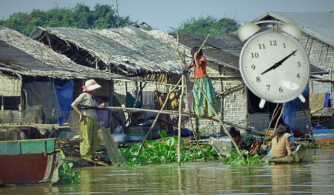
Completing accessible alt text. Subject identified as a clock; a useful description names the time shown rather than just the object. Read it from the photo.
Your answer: 8:10
